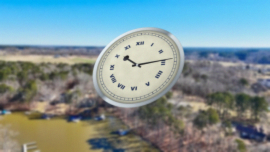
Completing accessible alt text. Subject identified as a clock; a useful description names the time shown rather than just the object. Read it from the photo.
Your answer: 10:14
